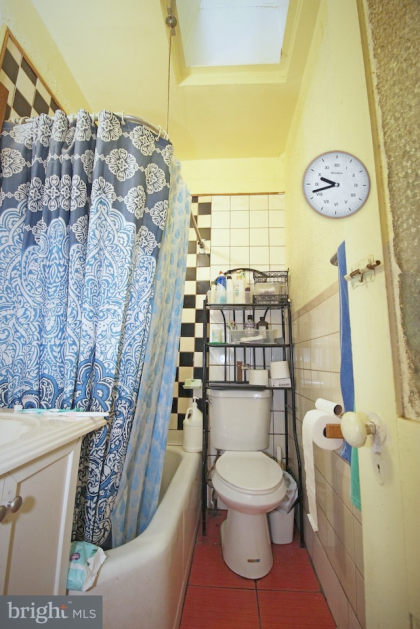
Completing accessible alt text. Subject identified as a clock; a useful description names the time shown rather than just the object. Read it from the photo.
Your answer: 9:42
